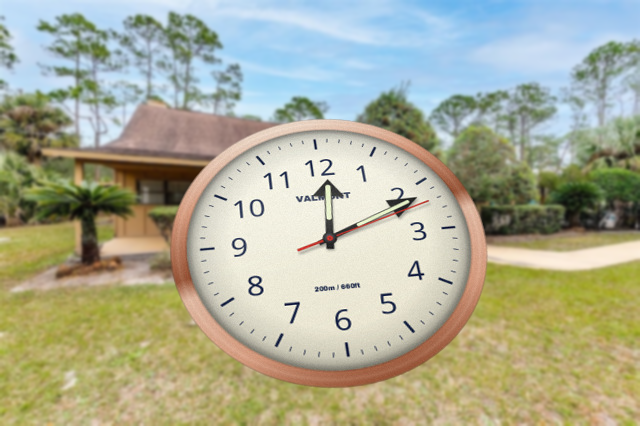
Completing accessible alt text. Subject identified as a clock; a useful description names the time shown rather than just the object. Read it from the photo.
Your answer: 12:11:12
